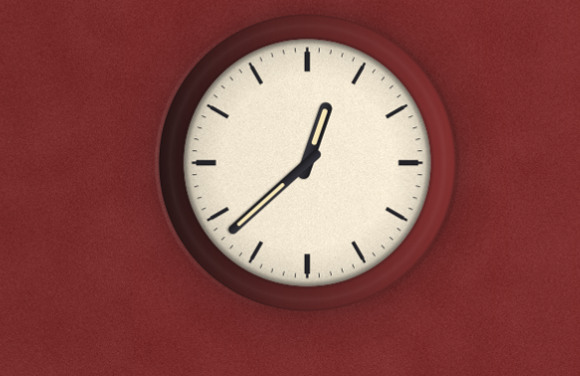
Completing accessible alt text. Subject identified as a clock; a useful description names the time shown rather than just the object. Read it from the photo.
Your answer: 12:38
